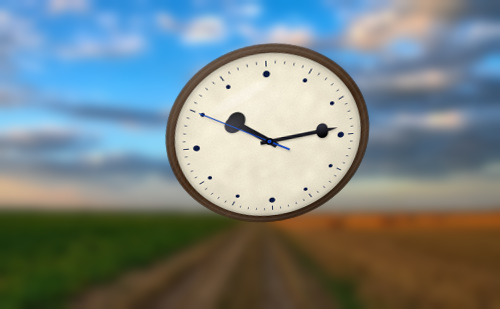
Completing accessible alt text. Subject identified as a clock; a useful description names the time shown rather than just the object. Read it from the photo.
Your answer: 10:13:50
